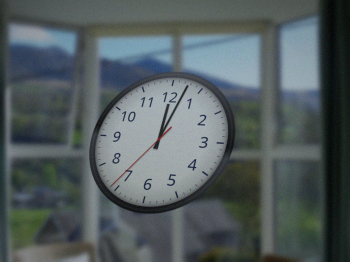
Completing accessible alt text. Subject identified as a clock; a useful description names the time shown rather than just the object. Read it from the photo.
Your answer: 12:02:36
